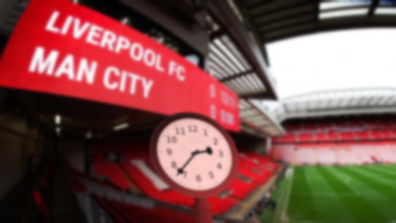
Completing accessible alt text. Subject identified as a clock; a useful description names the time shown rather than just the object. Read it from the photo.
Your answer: 2:37
